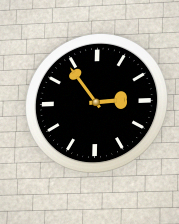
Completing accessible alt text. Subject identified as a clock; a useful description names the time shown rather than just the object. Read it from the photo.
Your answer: 2:54
